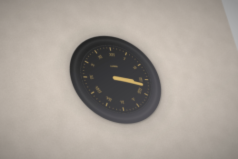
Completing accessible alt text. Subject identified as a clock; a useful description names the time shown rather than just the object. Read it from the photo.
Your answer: 3:17
